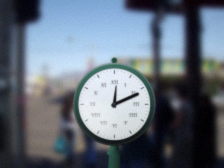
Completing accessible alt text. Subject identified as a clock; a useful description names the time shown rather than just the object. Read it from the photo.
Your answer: 12:11
